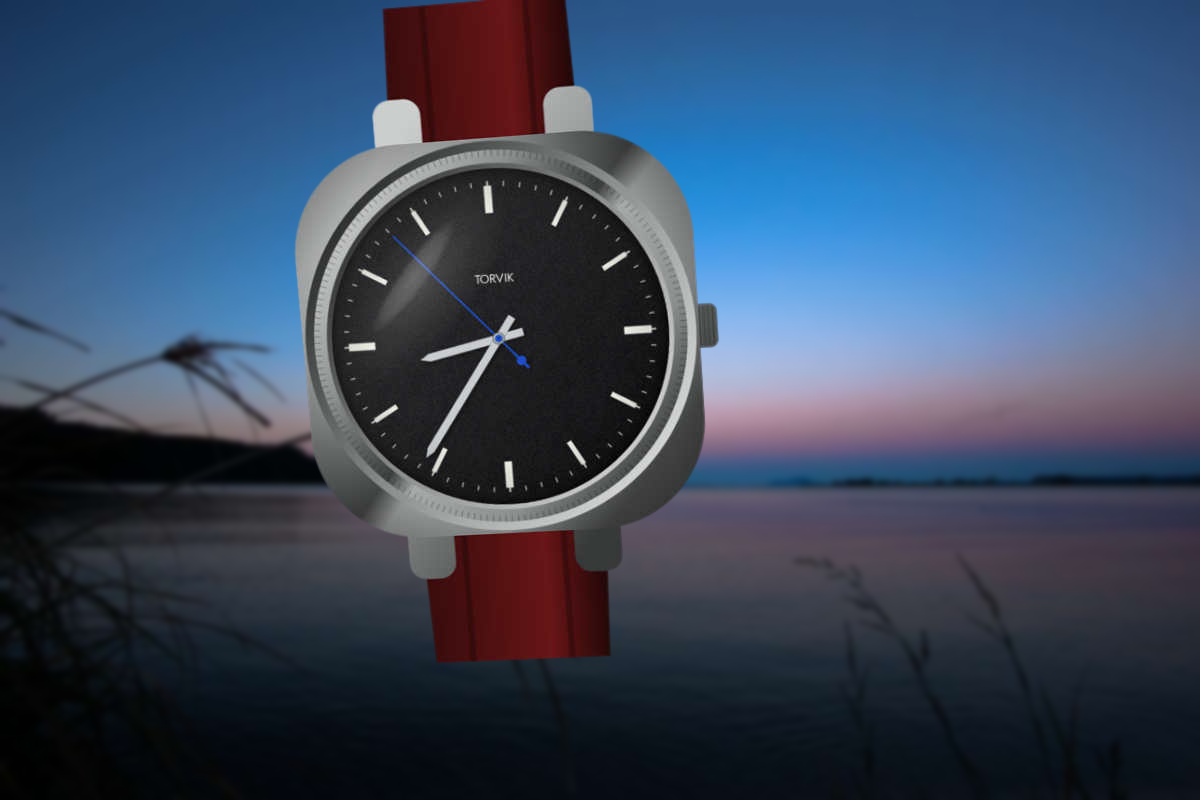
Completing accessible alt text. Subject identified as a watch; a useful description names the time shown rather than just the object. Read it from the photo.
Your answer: 8:35:53
